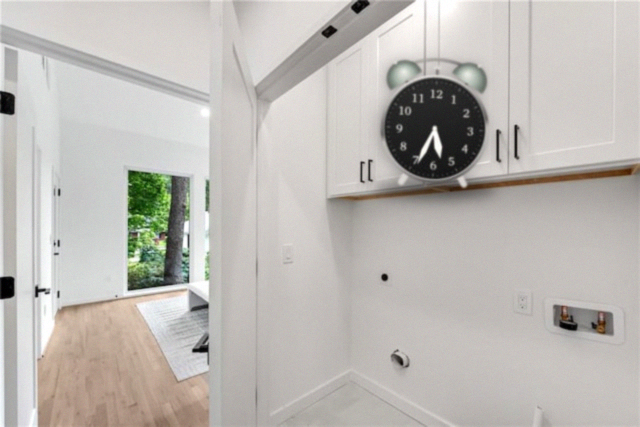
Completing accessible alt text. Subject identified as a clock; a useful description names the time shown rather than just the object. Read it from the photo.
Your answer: 5:34
